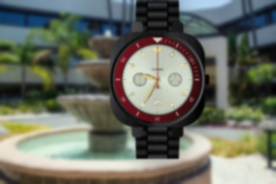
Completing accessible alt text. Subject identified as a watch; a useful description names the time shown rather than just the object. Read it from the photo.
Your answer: 9:35
